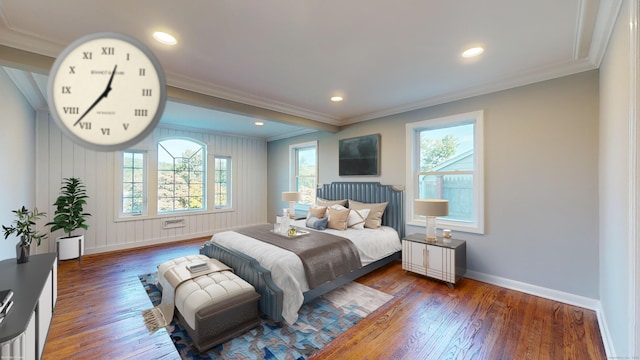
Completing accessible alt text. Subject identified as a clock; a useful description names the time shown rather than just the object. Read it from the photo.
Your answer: 12:37
